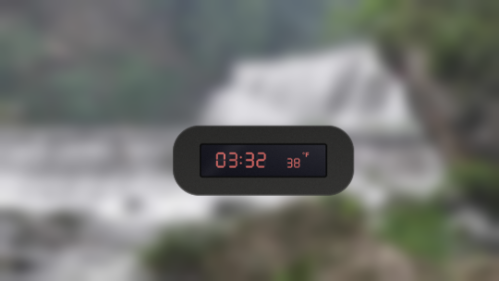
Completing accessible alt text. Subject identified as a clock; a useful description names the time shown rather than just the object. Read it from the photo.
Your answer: 3:32
